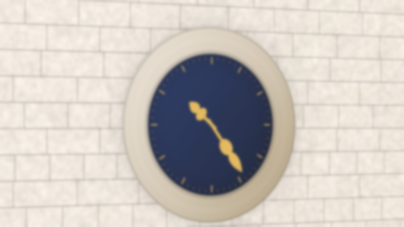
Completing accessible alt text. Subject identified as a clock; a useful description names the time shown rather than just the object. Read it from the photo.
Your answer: 10:24
